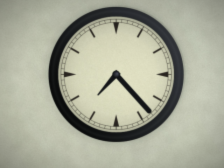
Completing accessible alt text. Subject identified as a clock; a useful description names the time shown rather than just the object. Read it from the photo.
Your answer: 7:23
